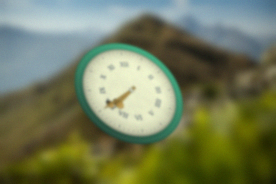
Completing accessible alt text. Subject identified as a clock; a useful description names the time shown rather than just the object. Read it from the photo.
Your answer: 7:40
